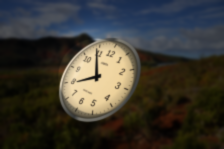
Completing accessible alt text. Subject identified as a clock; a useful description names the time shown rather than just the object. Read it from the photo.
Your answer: 7:54
